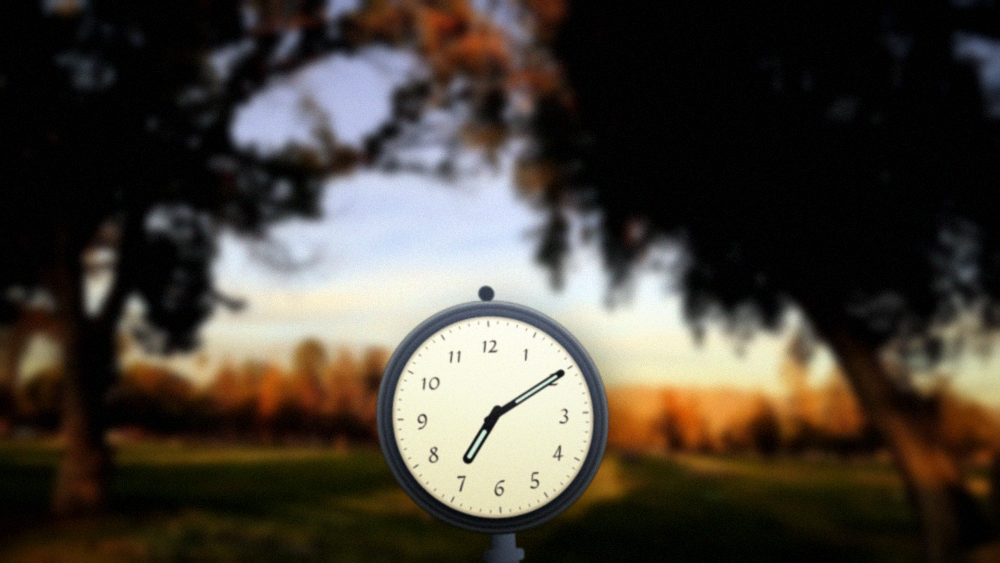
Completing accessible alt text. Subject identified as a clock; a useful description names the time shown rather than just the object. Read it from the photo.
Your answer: 7:10
